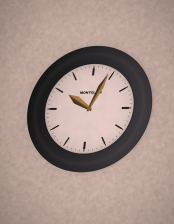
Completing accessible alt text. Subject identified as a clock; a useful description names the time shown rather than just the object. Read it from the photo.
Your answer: 10:04
